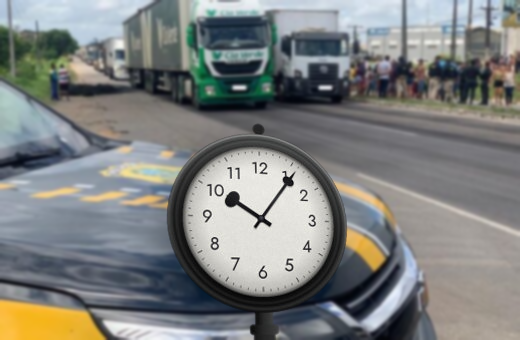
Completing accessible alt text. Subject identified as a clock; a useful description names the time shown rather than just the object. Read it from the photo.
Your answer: 10:06
